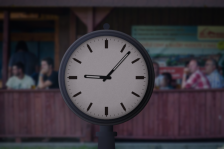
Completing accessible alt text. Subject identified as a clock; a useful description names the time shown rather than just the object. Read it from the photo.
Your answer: 9:07
